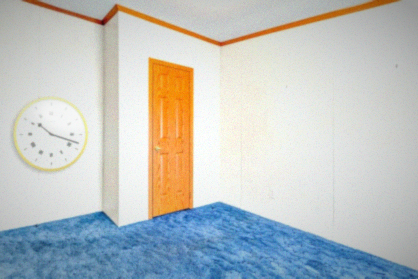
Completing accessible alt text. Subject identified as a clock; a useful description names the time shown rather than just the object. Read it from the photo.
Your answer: 10:18
